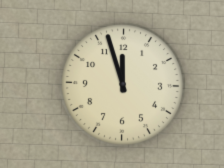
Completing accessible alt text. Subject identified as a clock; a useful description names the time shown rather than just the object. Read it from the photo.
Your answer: 11:57
